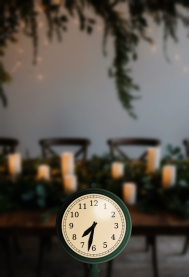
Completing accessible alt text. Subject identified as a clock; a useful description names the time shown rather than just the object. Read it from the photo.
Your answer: 7:32
